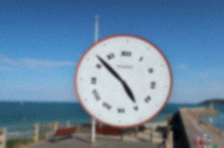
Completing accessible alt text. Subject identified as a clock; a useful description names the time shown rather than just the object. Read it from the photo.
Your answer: 4:52
